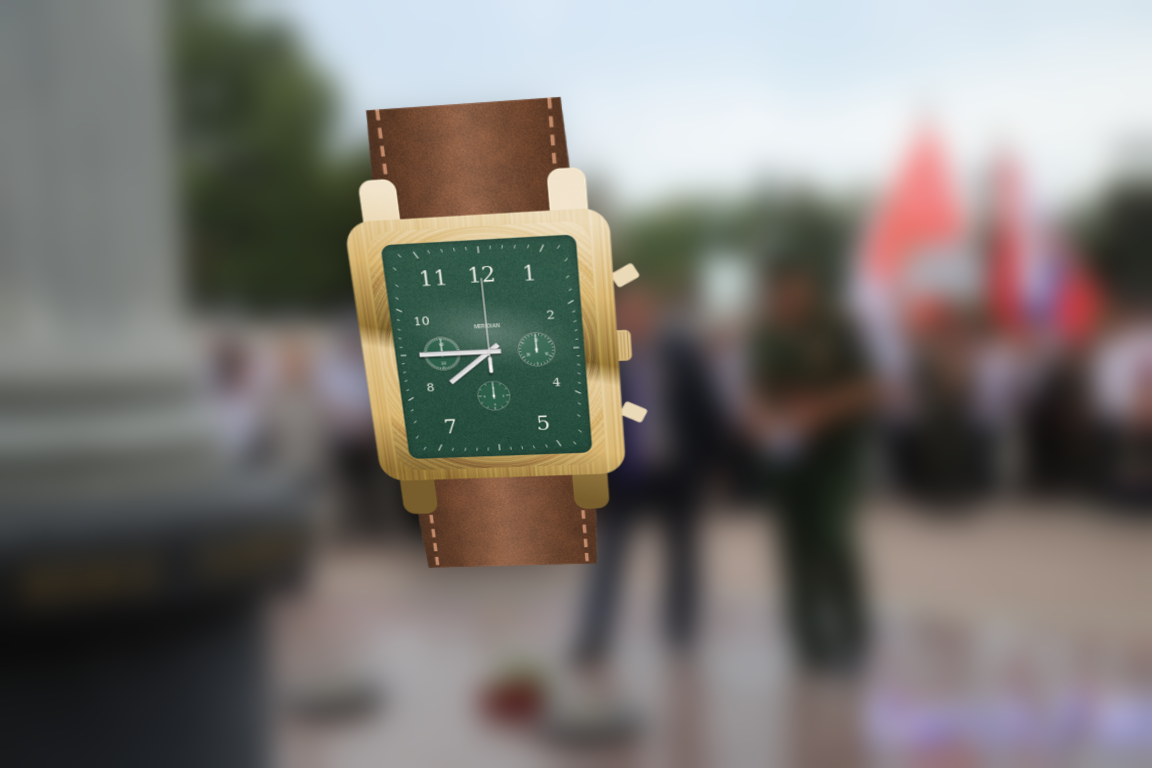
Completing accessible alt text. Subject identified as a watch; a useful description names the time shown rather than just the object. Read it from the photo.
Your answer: 7:45
